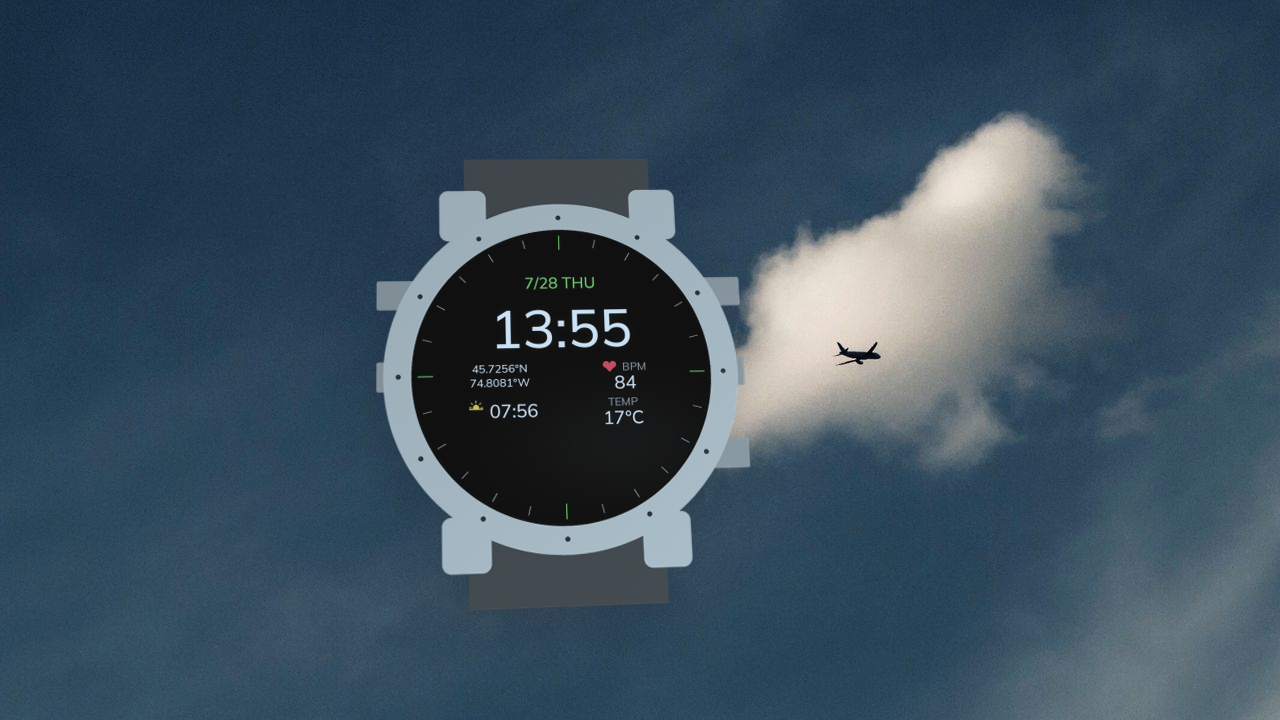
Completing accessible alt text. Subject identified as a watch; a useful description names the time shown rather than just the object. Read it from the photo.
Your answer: 13:55
